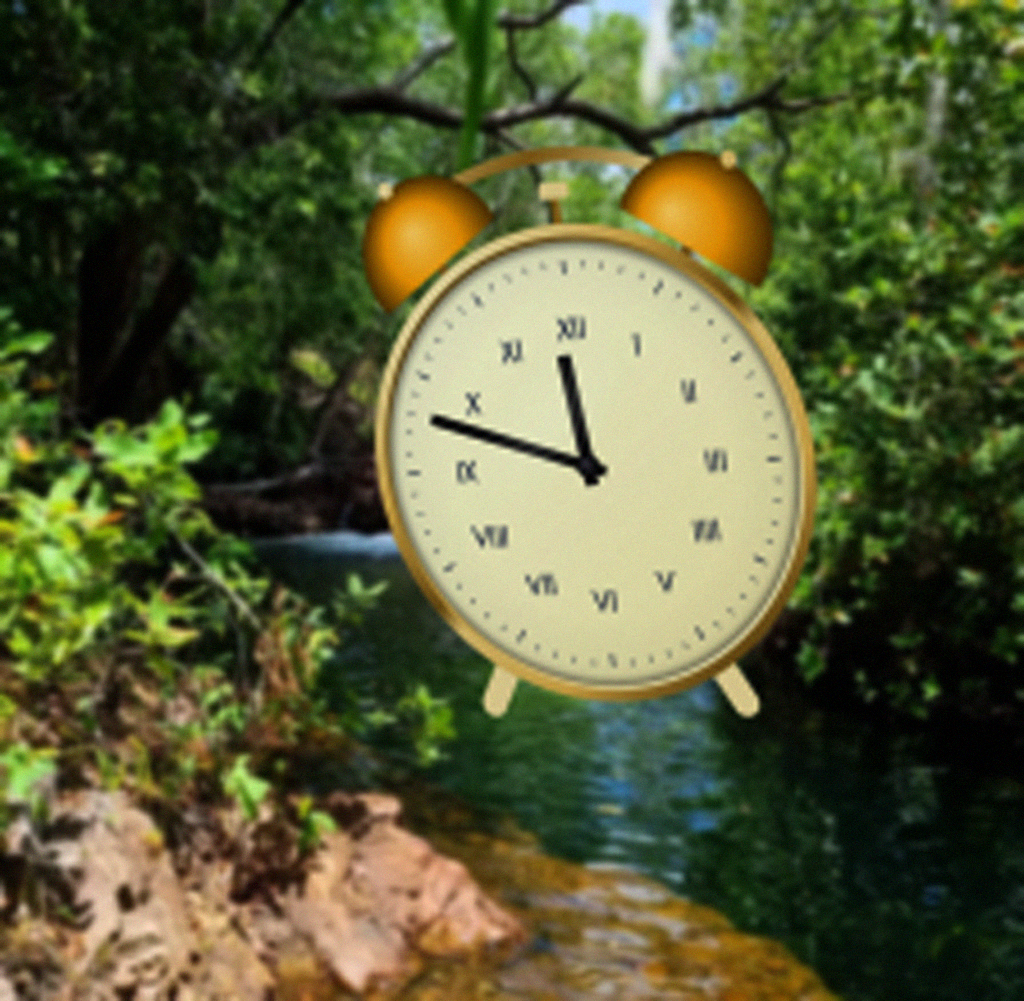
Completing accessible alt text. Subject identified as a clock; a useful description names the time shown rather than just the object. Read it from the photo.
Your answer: 11:48
